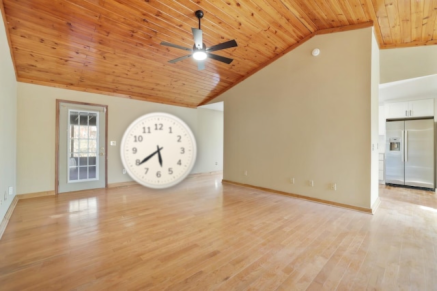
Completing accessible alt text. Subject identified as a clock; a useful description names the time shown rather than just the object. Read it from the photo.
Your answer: 5:39
